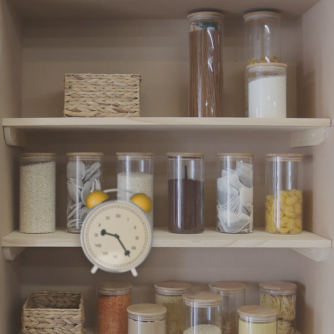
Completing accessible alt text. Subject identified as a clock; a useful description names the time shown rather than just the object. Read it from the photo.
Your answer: 9:24
